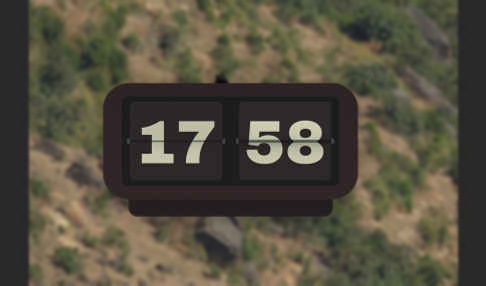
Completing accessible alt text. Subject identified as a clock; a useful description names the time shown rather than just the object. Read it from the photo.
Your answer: 17:58
